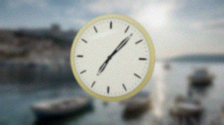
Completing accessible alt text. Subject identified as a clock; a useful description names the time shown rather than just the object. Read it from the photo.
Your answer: 7:07
